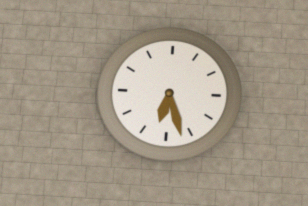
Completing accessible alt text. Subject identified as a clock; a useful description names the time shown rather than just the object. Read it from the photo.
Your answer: 6:27
